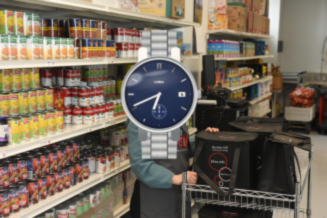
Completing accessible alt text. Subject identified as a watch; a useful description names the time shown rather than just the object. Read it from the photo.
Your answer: 6:41
